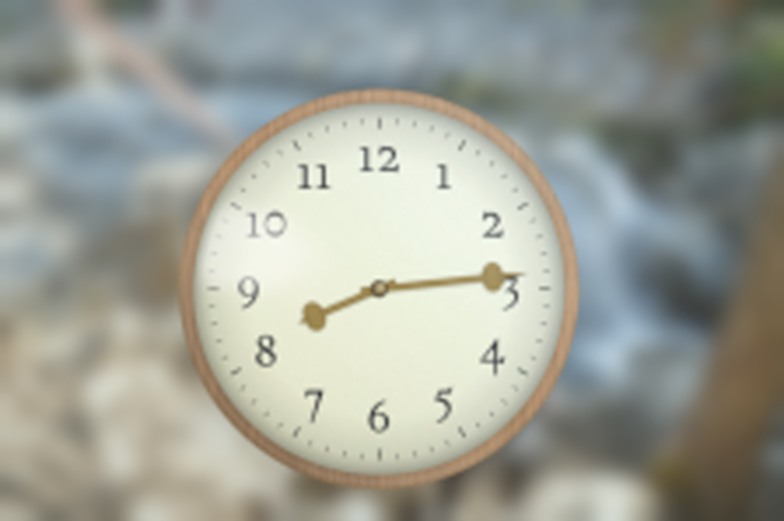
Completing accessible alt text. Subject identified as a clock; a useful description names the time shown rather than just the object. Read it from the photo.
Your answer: 8:14
